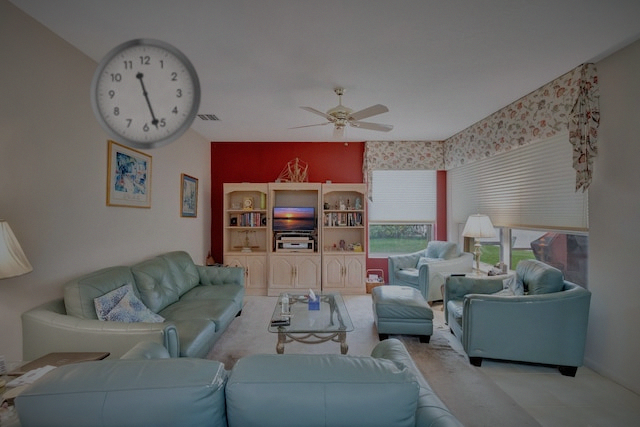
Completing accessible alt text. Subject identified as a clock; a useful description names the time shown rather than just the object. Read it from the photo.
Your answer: 11:27
